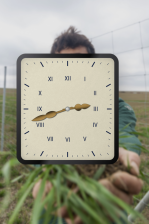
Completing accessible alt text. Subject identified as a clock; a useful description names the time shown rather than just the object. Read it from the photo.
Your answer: 2:42
